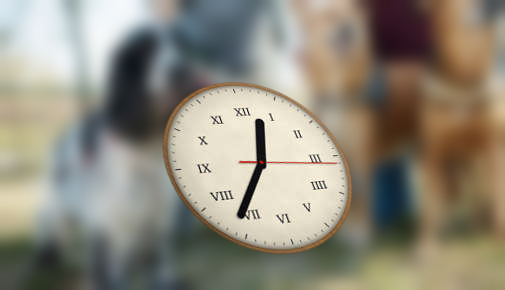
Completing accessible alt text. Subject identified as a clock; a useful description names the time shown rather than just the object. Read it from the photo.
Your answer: 12:36:16
